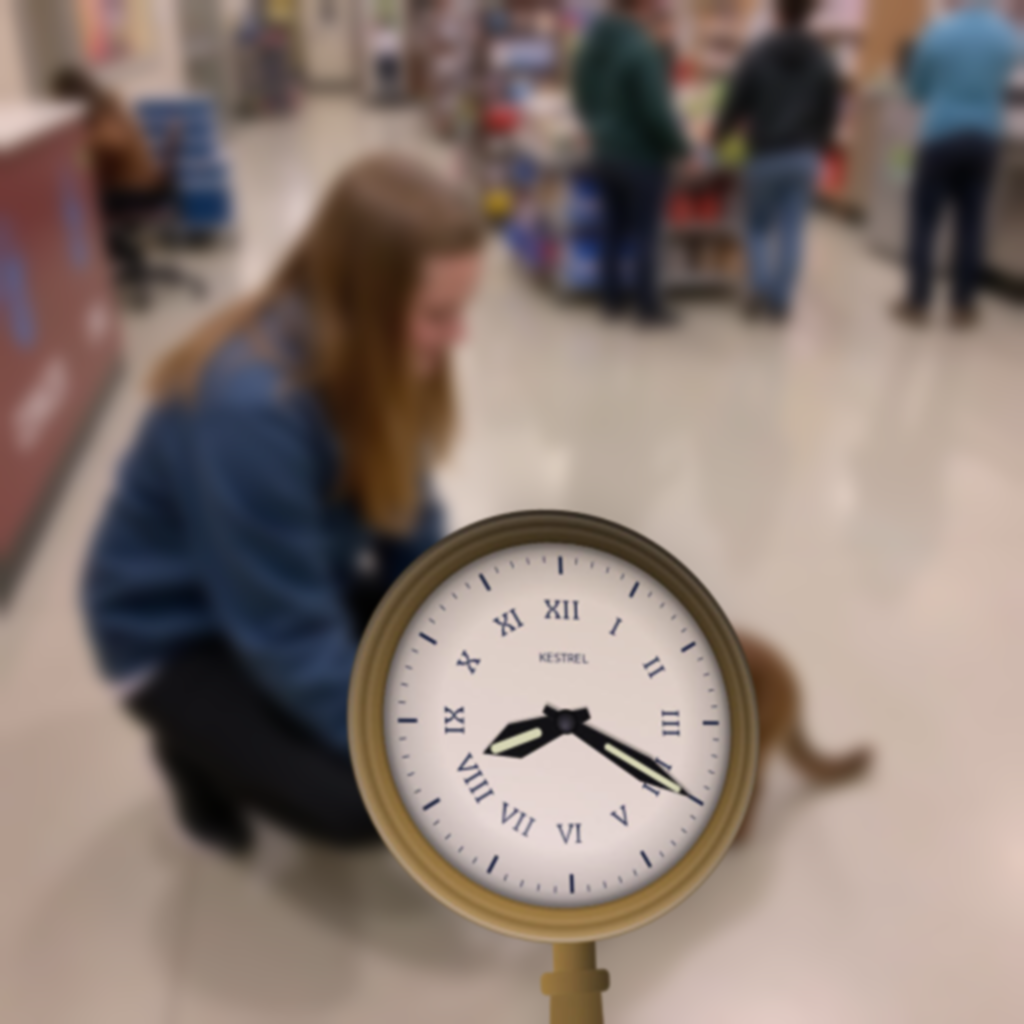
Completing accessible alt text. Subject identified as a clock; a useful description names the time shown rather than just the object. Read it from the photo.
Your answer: 8:20
